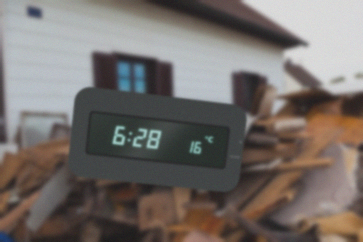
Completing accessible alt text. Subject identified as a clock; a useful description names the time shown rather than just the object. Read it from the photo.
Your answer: 6:28
